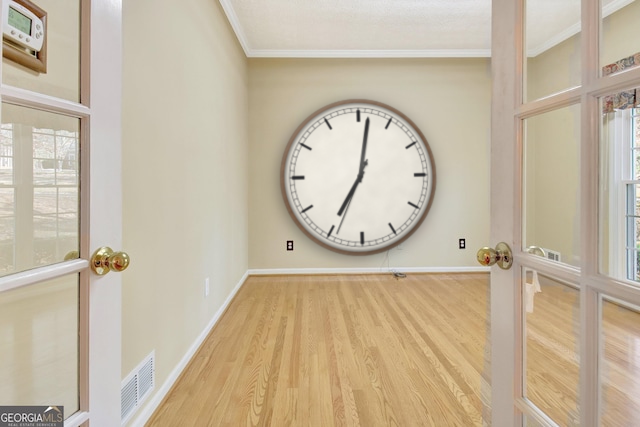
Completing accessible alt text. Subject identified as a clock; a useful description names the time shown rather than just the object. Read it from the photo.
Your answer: 7:01:34
